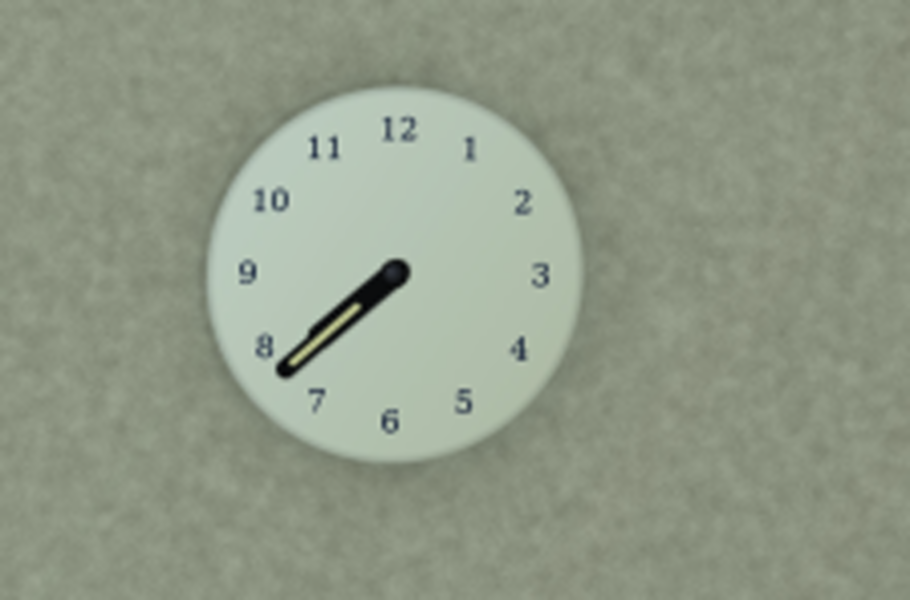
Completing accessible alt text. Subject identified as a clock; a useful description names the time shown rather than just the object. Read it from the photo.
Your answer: 7:38
